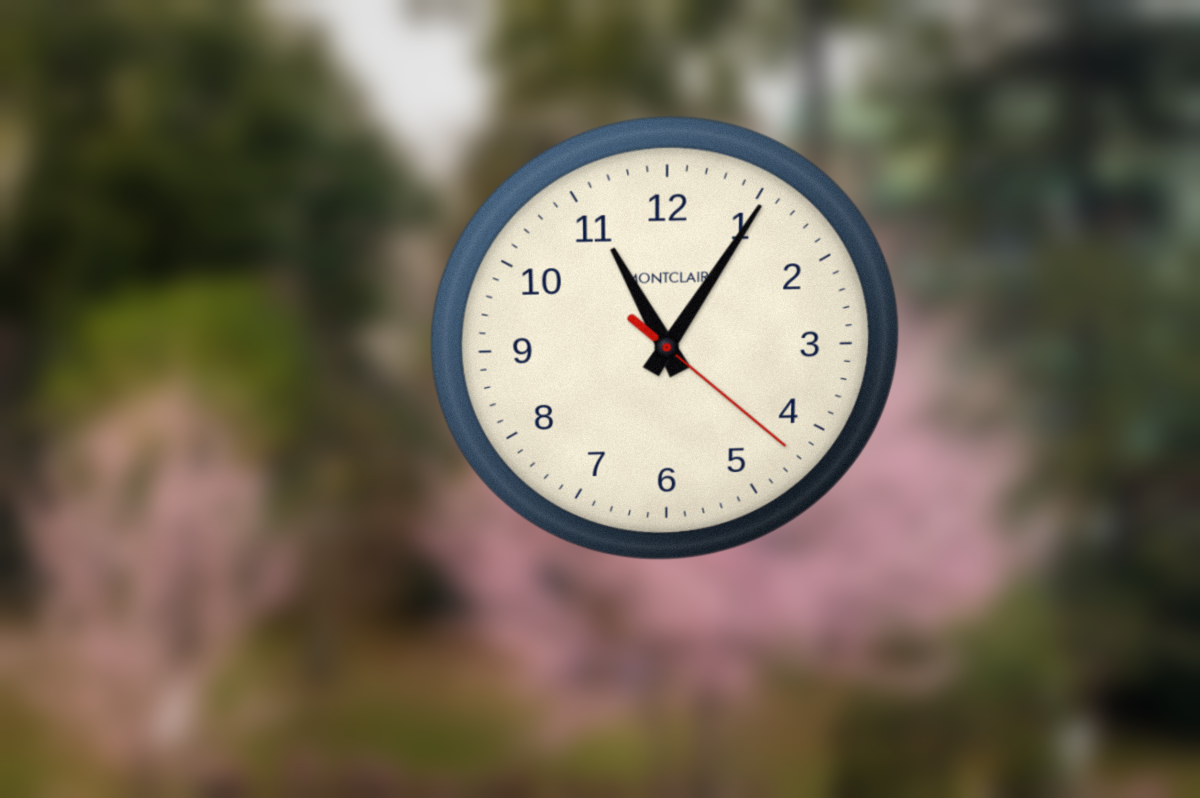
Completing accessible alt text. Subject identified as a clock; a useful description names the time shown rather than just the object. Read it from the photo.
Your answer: 11:05:22
